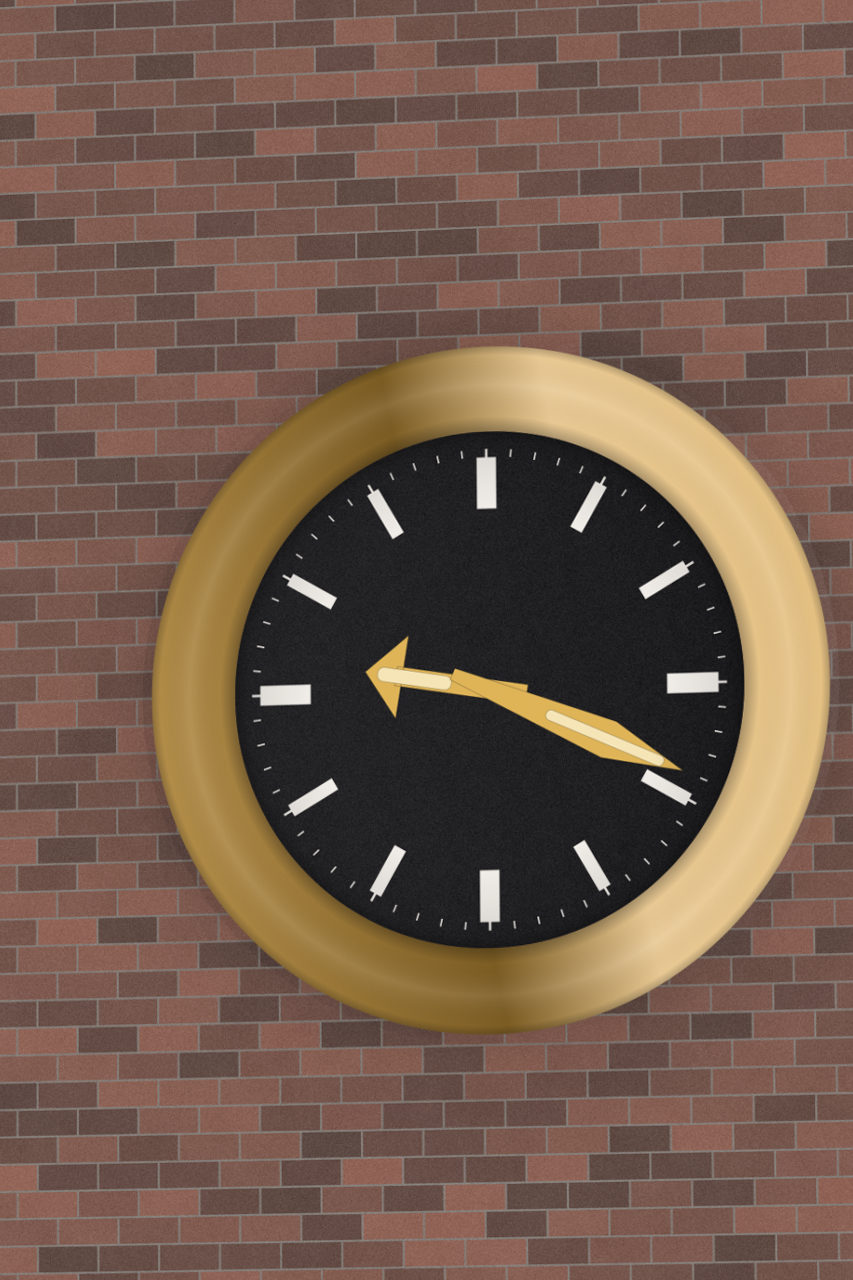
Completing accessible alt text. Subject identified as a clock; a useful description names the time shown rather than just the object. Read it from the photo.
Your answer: 9:19
